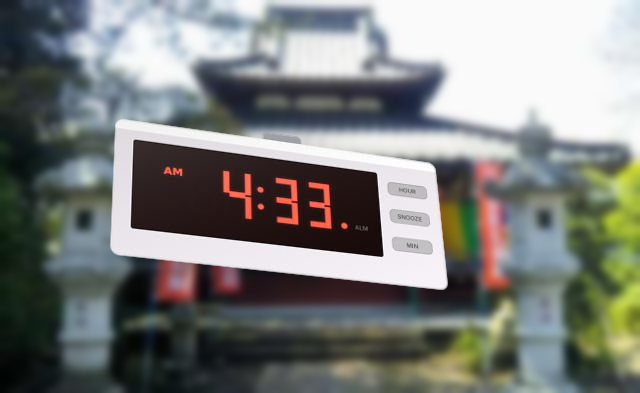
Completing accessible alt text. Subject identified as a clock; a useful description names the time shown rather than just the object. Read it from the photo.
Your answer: 4:33
